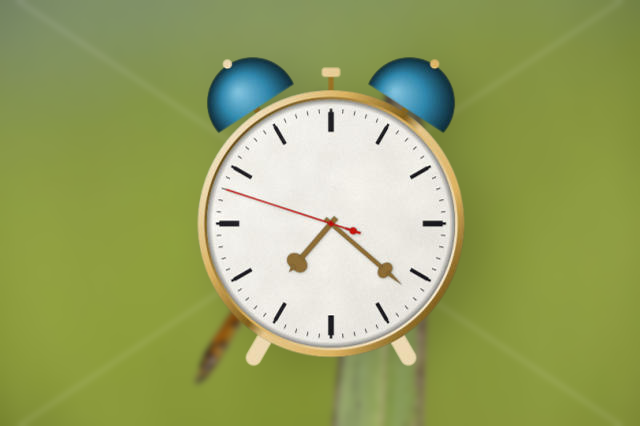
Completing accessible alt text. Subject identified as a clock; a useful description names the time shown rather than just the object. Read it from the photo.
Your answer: 7:21:48
